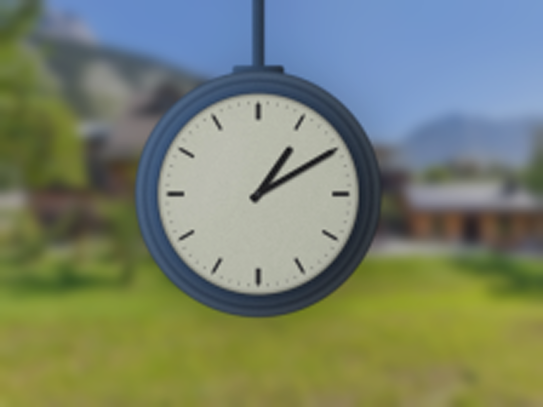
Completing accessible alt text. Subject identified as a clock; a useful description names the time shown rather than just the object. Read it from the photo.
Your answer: 1:10
